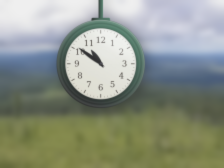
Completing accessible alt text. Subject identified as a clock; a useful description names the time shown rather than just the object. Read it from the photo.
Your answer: 10:51
